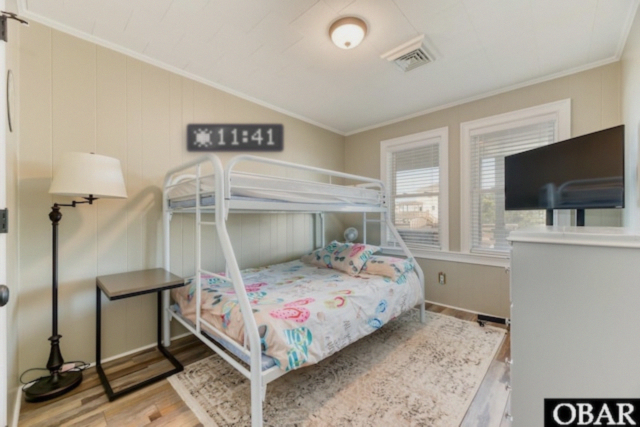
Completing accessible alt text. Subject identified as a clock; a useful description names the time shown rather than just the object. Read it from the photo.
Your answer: 11:41
